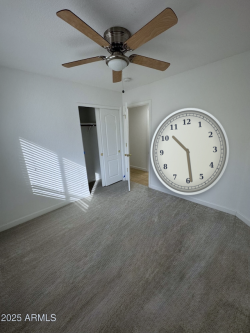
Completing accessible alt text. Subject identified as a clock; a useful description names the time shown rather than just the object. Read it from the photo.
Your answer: 10:29
